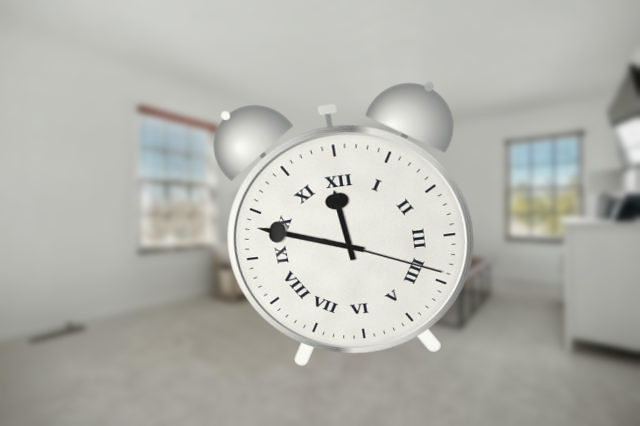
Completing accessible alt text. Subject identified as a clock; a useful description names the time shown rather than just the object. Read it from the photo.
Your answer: 11:48:19
